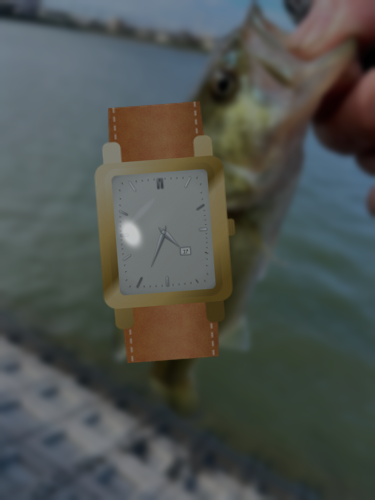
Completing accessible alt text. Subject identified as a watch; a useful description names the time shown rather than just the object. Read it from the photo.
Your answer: 4:34
